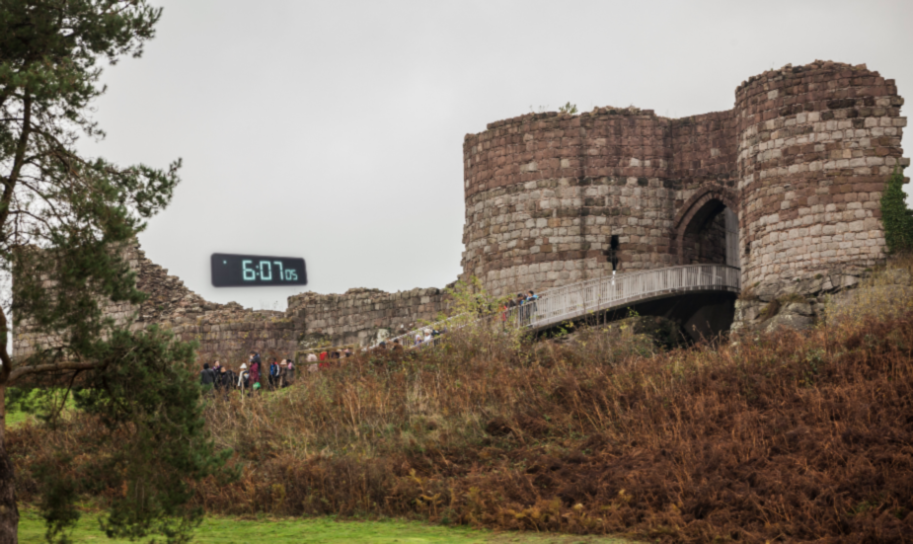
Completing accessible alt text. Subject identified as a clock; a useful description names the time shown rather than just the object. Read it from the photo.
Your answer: 6:07
